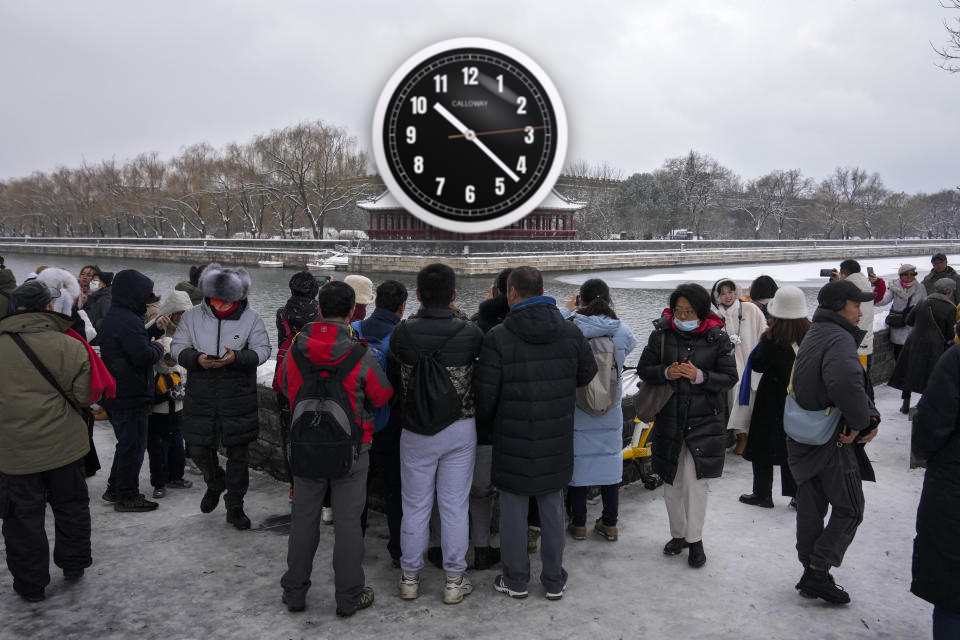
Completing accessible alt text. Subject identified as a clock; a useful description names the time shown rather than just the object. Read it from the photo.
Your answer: 10:22:14
